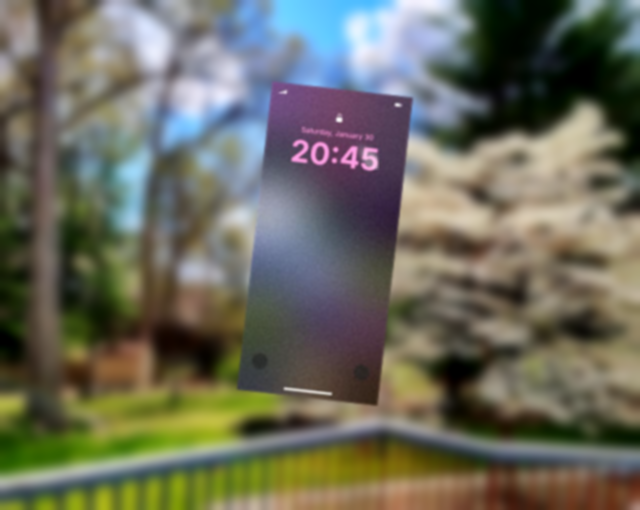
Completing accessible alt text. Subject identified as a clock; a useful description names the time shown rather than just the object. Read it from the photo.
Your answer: 20:45
